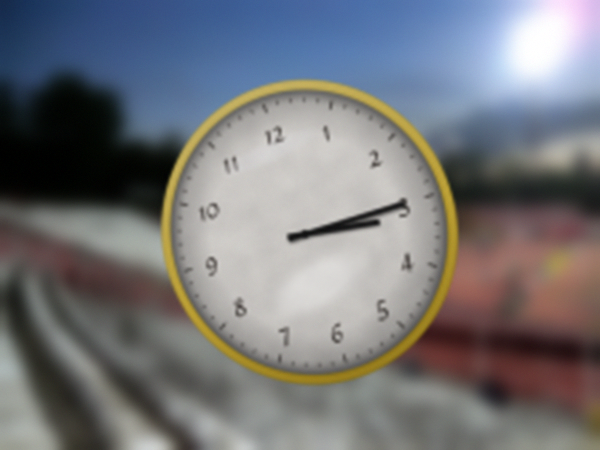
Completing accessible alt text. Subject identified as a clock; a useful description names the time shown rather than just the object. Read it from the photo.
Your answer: 3:15
